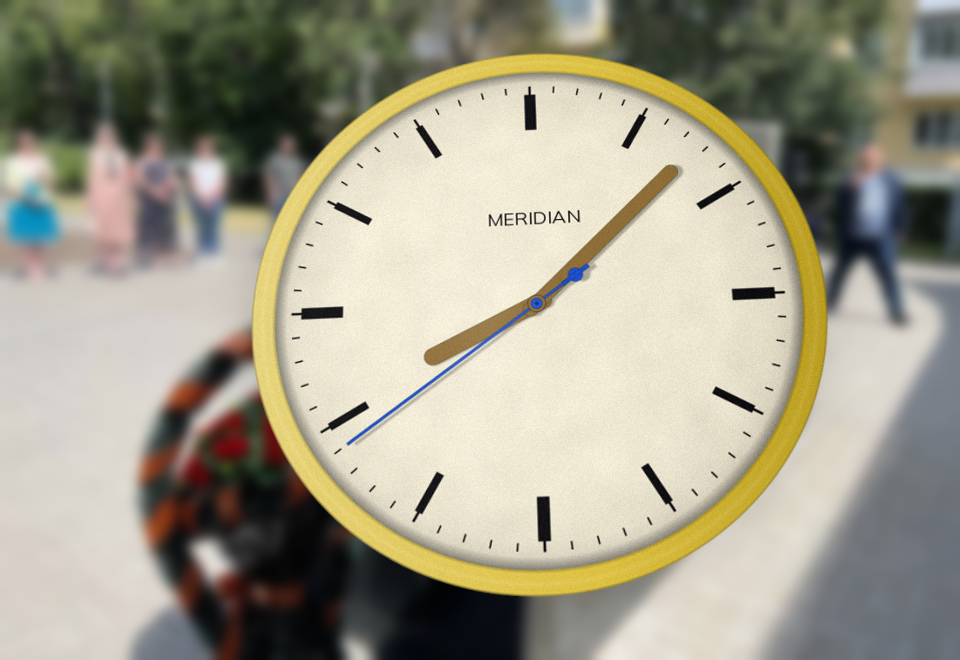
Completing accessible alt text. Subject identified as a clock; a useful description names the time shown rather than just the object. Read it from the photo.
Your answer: 8:07:39
